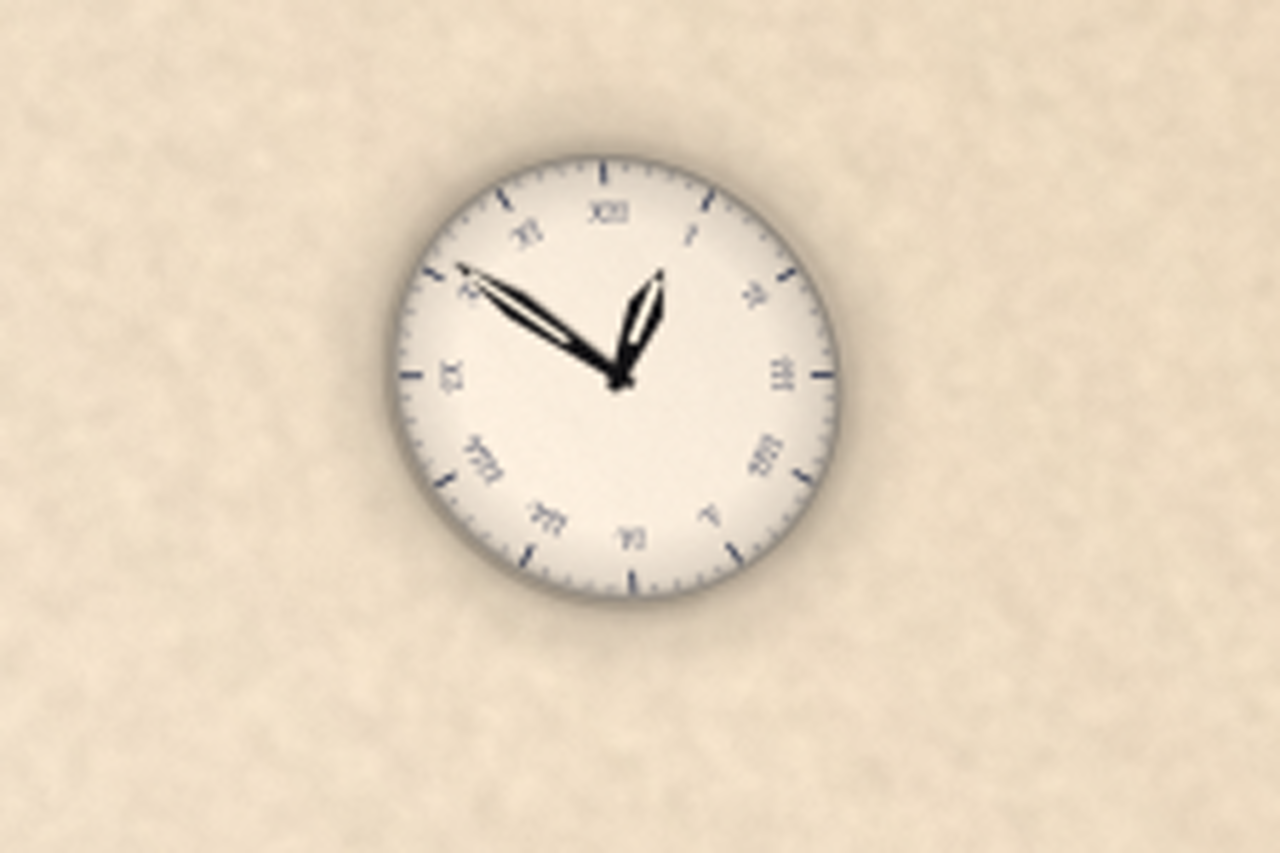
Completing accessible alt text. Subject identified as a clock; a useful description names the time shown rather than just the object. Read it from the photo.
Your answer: 12:51
